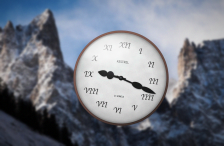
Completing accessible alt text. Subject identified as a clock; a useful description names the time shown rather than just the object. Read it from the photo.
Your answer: 9:18
